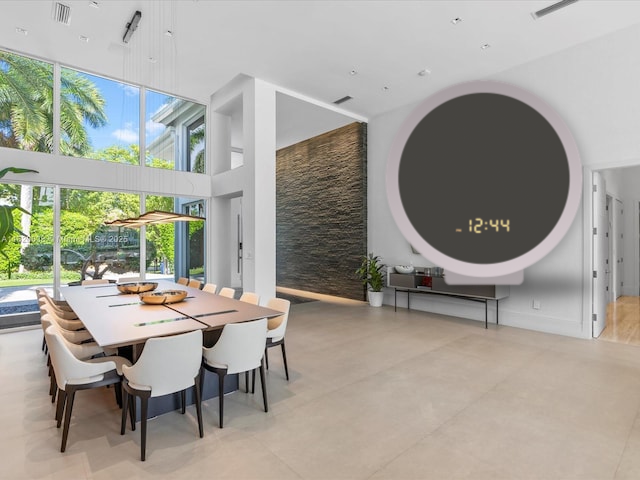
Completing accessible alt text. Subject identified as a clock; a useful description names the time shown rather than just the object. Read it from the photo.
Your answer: 12:44
